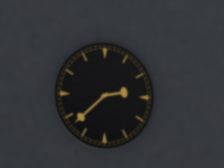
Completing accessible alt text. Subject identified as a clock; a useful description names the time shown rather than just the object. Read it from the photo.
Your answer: 2:38
